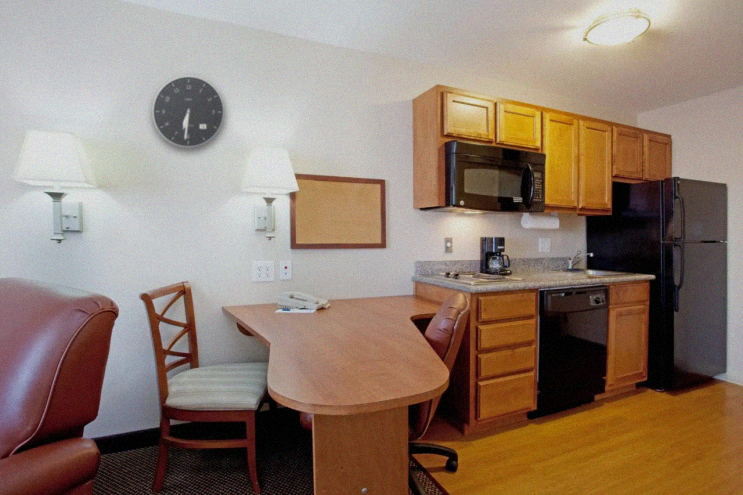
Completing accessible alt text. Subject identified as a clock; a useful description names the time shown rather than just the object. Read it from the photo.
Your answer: 6:31
